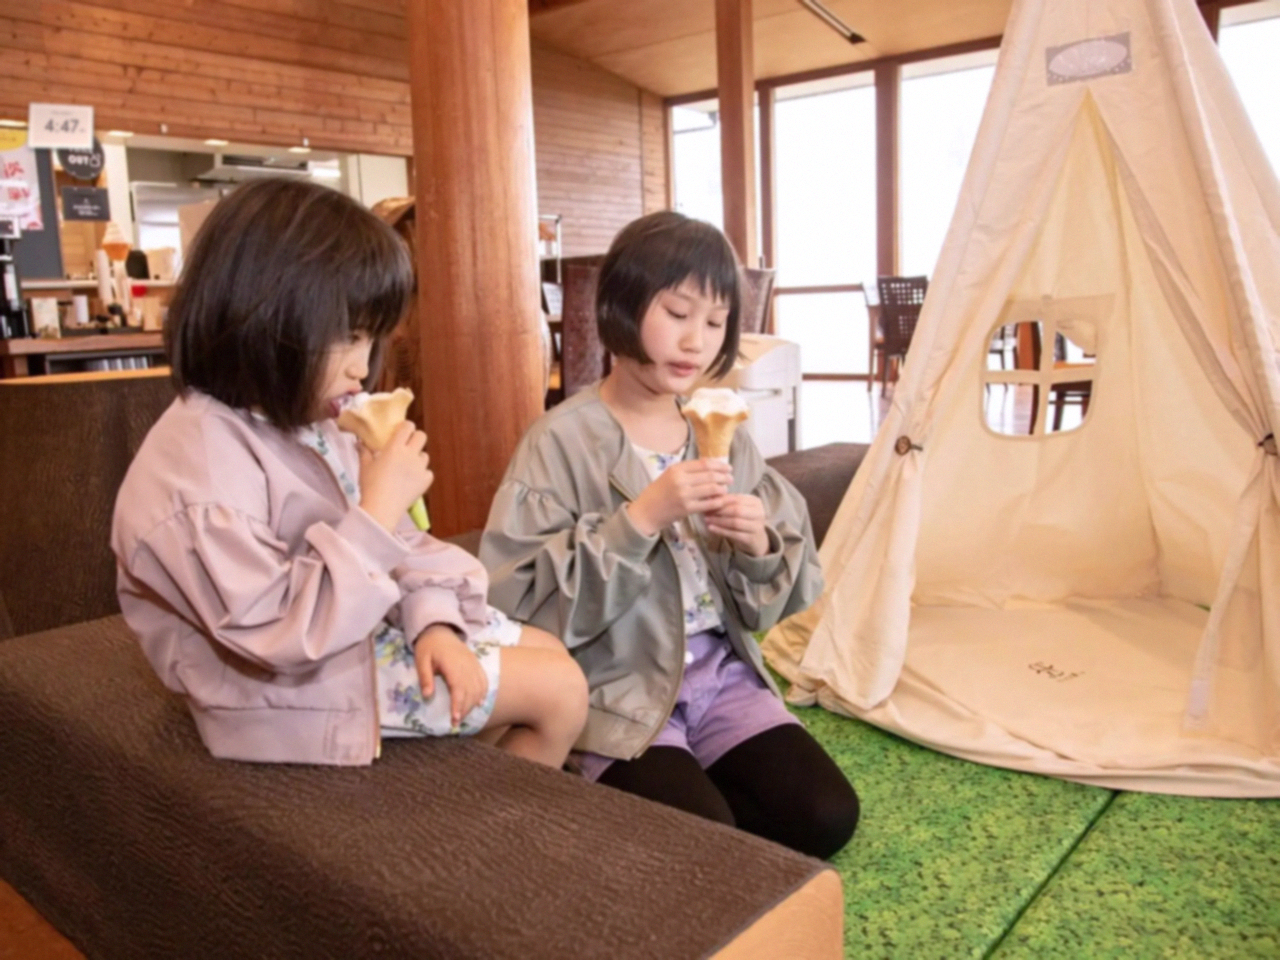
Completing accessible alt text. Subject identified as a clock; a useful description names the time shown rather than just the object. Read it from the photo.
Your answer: 4:47
